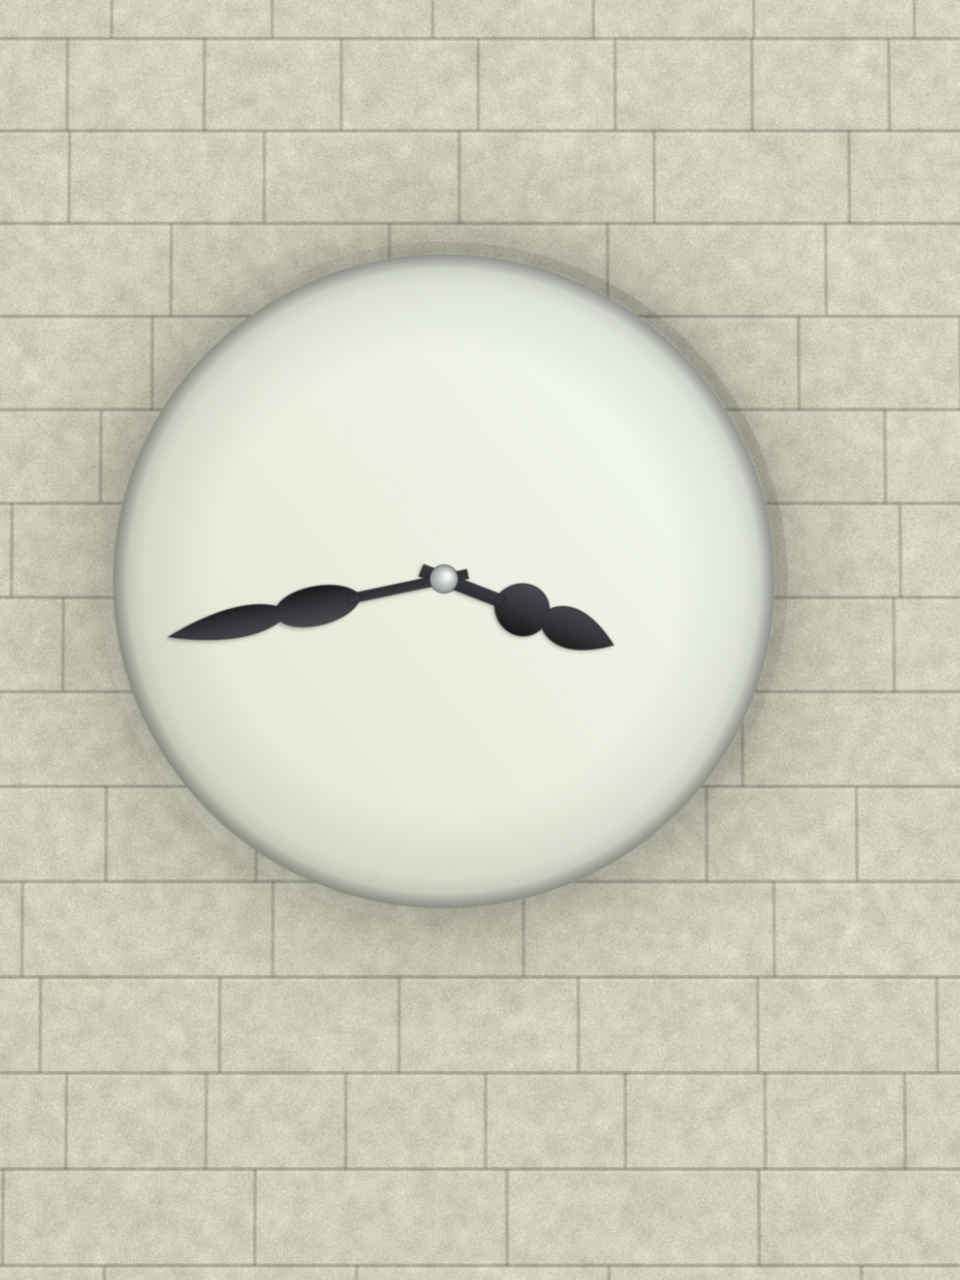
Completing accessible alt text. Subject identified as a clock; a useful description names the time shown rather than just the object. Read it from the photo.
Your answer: 3:43
